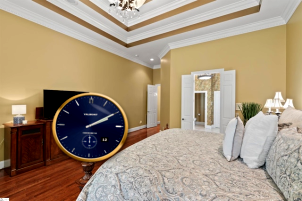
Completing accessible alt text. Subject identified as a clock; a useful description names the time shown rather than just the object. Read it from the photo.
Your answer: 2:10
